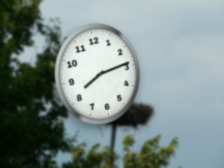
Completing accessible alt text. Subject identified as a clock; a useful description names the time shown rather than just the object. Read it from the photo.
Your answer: 8:14
